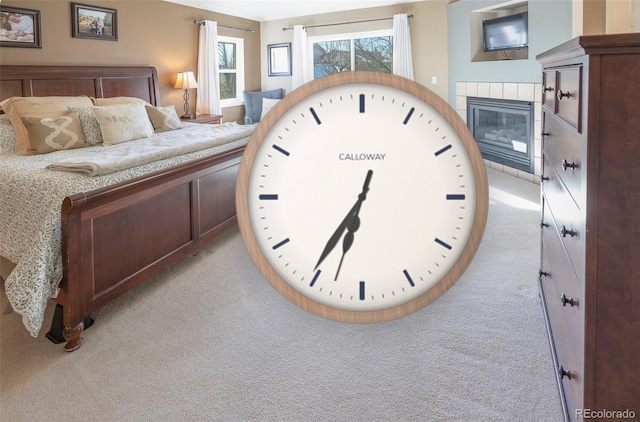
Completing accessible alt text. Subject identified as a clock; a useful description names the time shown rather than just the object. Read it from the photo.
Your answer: 6:35:33
